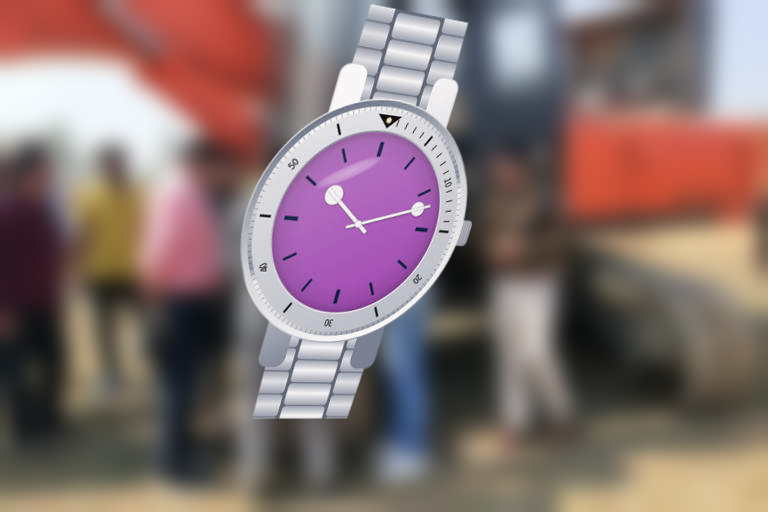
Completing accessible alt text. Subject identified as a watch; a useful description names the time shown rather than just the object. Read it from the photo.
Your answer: 10:12
